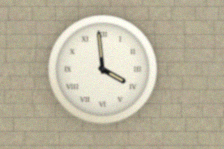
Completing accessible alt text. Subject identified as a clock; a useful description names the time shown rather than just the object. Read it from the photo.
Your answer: 3:59
